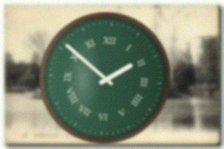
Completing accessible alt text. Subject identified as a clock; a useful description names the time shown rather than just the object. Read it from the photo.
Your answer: 1:51
